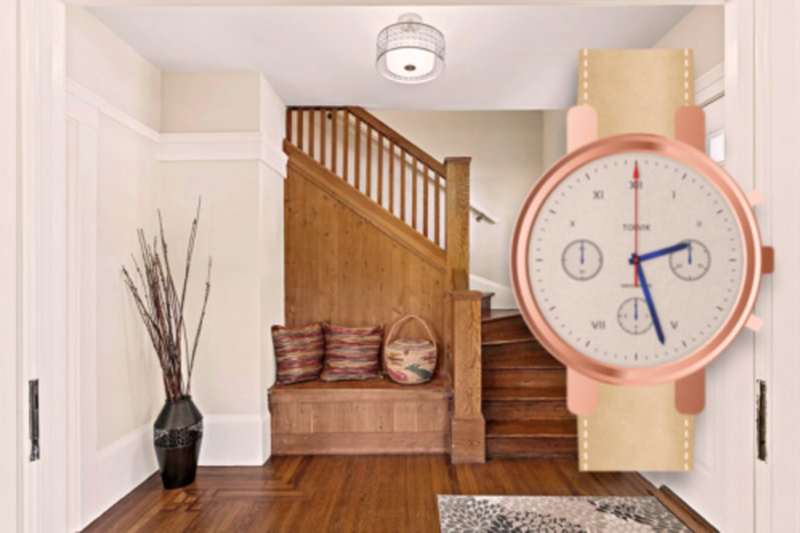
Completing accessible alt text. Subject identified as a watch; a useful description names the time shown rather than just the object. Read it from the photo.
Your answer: 2:27
